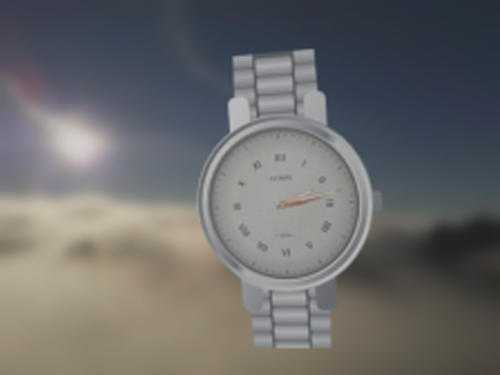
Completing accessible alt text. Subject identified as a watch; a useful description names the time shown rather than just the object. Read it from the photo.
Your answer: 2:13
